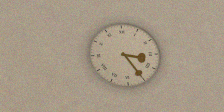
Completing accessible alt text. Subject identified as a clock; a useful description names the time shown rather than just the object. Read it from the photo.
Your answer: 3:25
